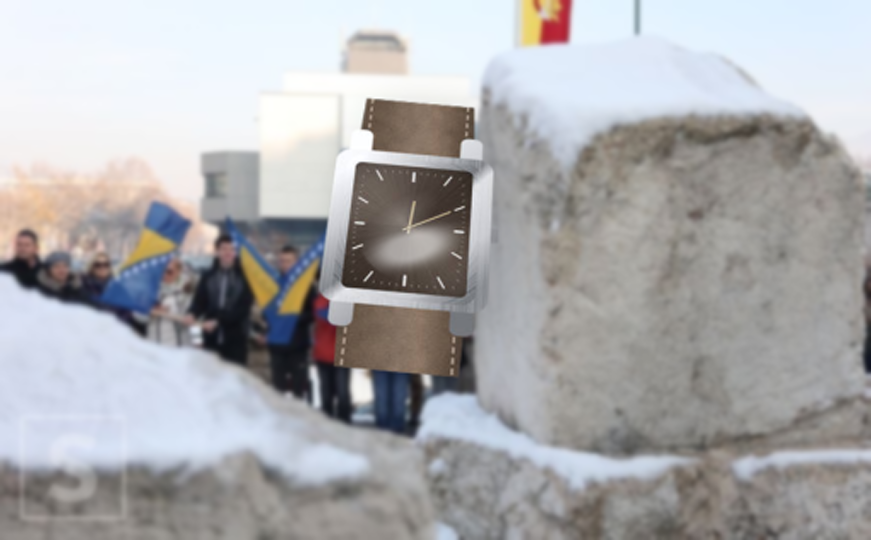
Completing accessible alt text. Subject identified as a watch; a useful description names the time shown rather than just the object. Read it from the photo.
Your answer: 12:10
